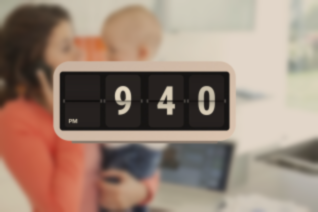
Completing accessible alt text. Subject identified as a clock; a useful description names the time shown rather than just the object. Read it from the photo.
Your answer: 9:40
